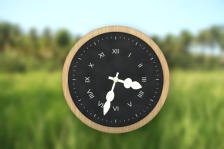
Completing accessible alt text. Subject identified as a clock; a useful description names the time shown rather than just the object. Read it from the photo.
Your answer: 3:33
